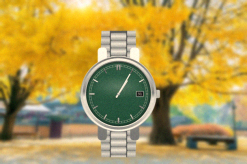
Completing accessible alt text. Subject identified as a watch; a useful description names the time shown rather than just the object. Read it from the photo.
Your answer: 1:05
